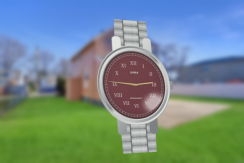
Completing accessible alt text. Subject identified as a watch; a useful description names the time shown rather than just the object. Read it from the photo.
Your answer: 2:46
